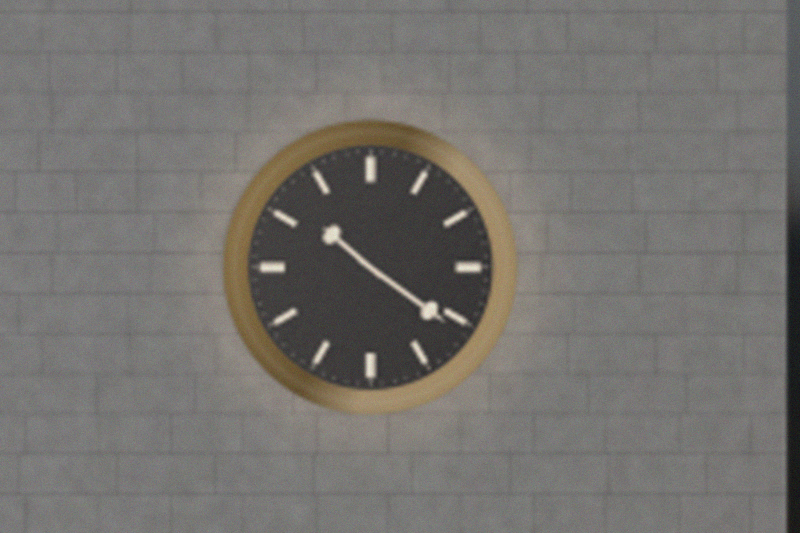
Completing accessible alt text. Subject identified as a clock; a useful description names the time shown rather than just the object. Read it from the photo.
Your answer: 10:21
